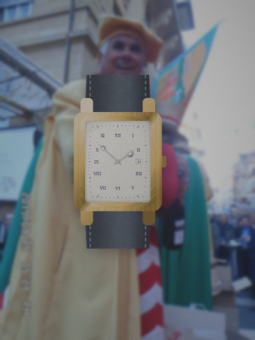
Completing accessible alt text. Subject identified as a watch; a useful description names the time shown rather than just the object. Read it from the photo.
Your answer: 1:52
